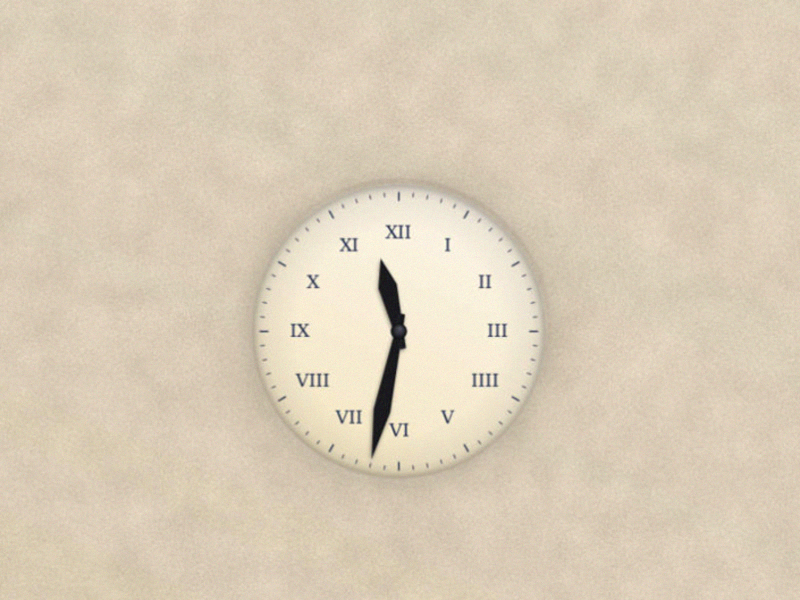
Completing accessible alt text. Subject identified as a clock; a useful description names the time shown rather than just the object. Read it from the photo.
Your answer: 11:32
